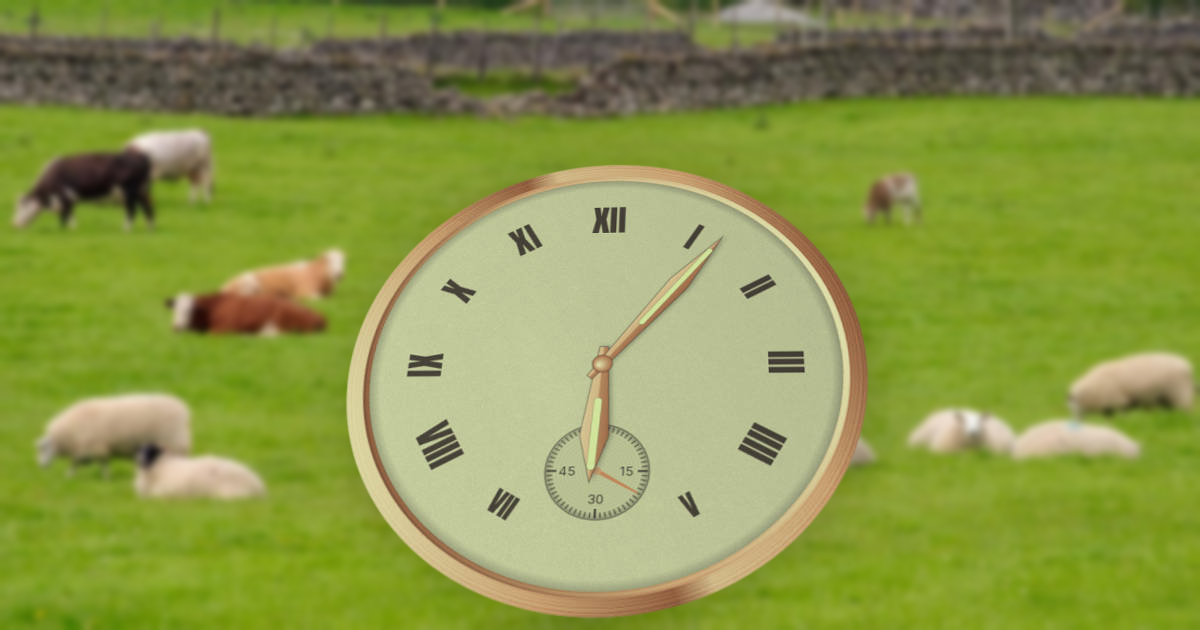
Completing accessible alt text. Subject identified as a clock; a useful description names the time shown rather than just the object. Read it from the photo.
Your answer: 6:06:20
